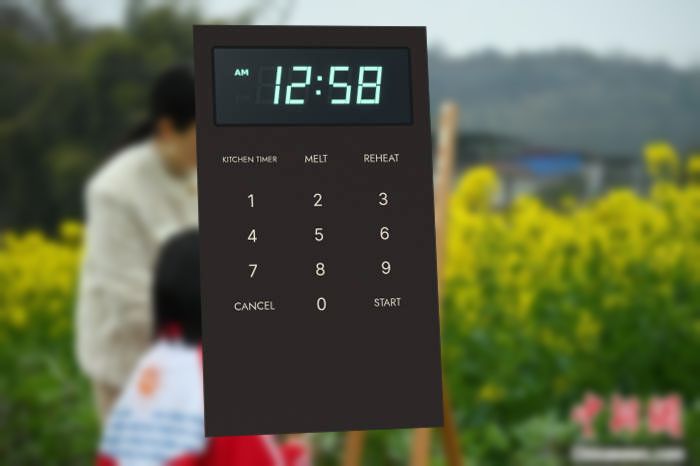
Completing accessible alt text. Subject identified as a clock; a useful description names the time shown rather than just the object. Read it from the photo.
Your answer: 12:58
